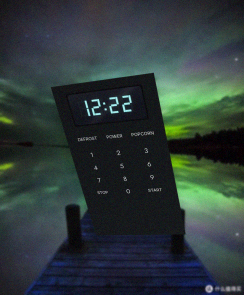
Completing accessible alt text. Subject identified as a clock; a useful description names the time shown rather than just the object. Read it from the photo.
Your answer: 12:22
